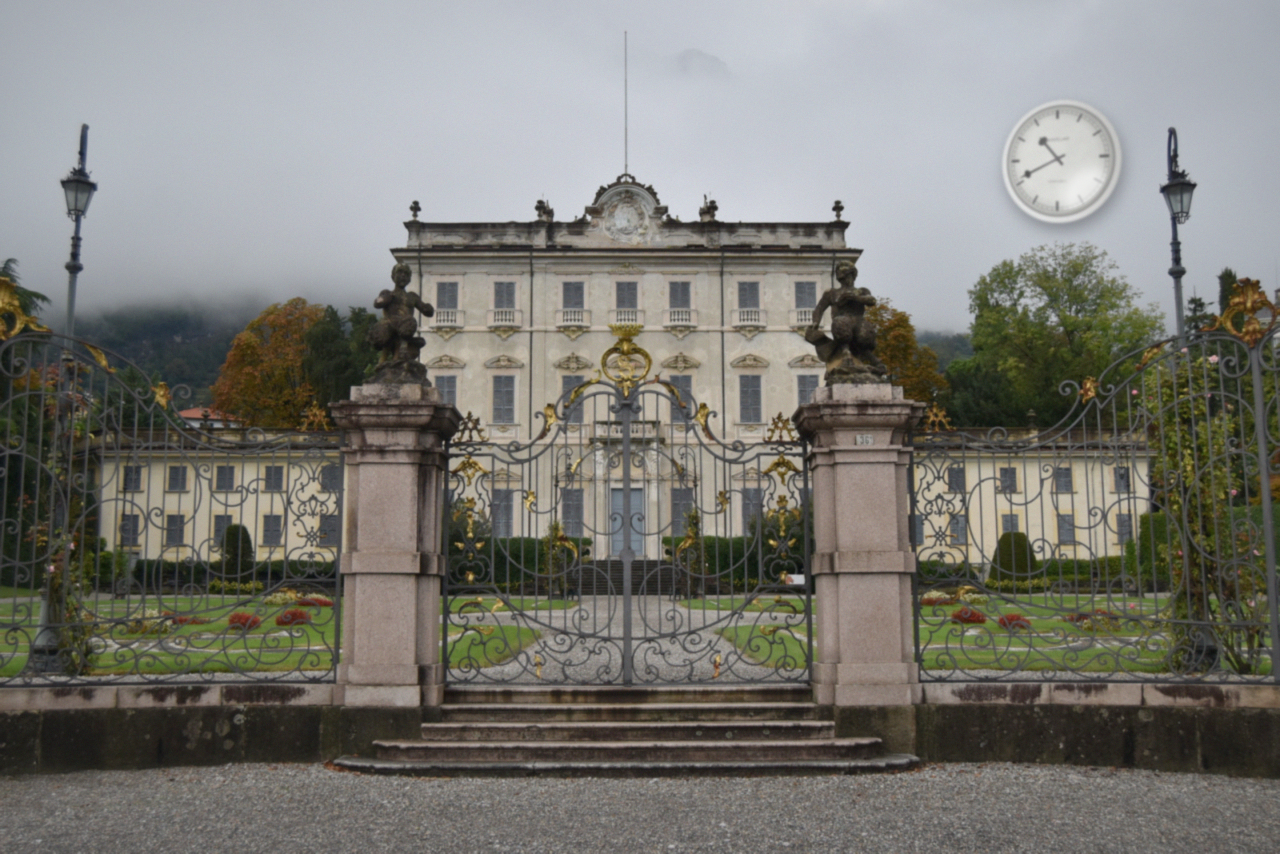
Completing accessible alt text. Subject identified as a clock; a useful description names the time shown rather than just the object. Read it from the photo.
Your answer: 10:41
